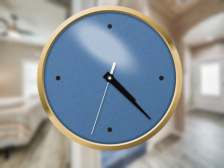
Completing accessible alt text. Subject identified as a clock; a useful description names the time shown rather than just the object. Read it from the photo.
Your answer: 4:22:33
